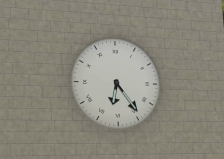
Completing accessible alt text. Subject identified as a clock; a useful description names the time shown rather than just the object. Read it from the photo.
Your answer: 6:24
